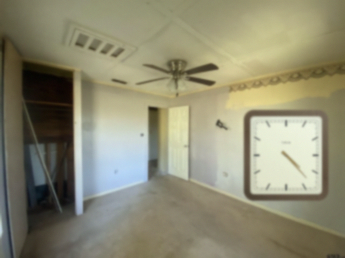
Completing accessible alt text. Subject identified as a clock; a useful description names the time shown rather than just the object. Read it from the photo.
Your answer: 4:23
